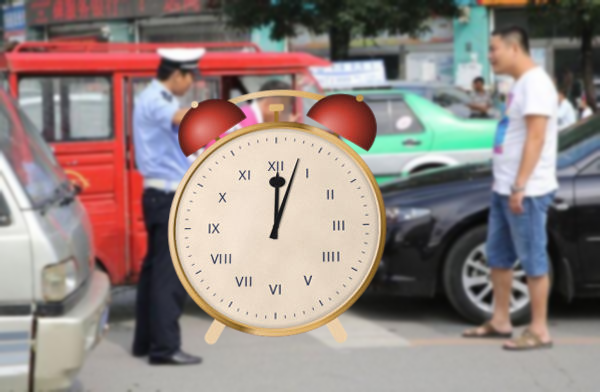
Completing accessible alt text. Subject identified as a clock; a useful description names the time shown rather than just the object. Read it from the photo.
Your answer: 12:03
